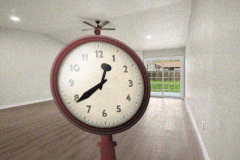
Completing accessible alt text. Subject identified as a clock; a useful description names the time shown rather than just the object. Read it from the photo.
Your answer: 12:39
